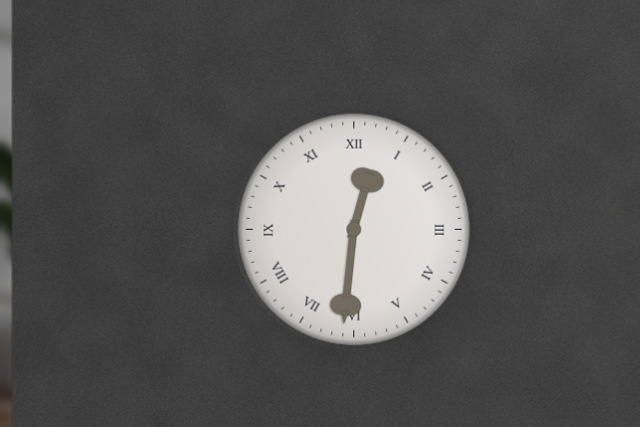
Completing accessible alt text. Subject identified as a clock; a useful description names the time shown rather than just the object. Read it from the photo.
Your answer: 12:31
